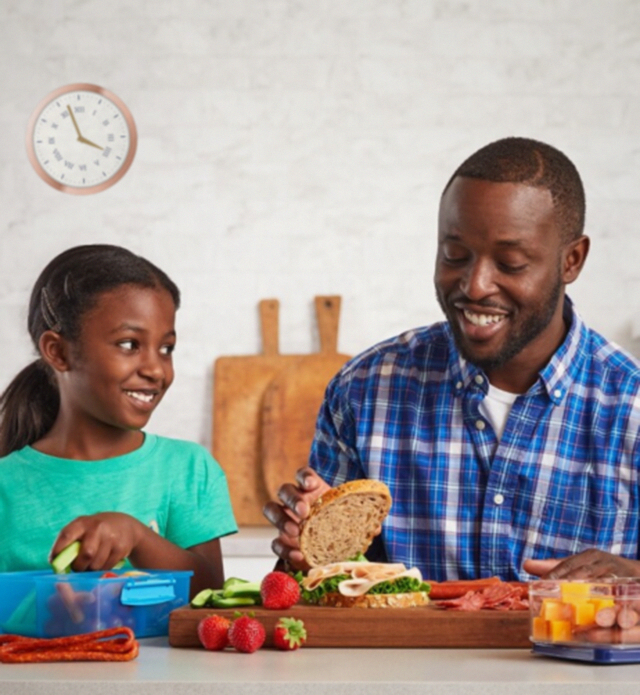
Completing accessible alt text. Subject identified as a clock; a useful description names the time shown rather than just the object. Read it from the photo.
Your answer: 3:57
